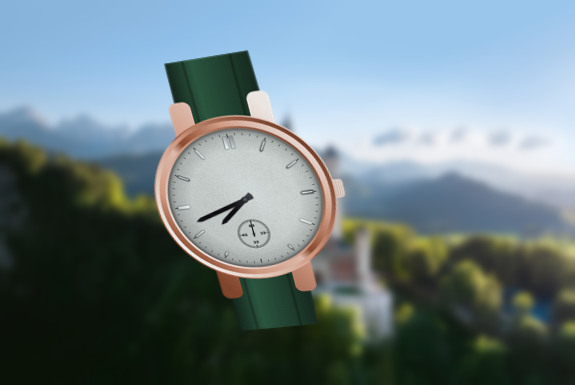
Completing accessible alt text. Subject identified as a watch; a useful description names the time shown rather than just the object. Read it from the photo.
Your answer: 7:42
